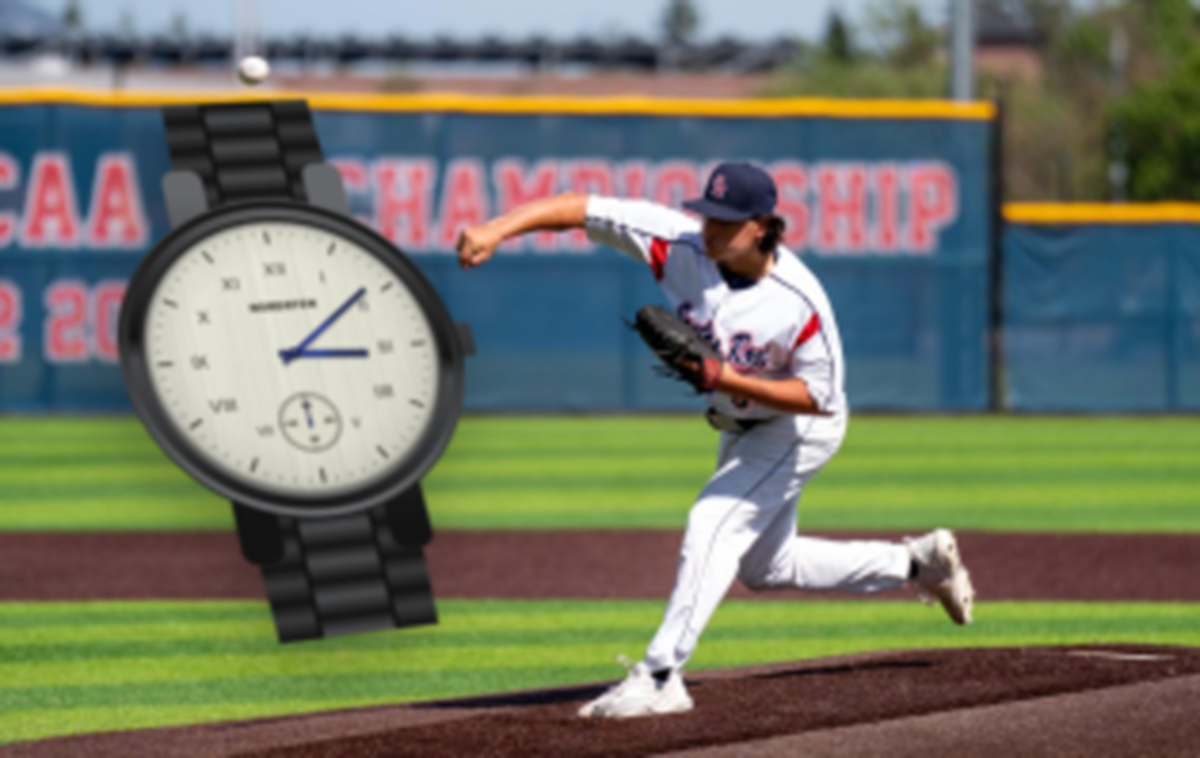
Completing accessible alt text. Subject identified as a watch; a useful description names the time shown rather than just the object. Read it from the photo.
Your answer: 3:09
